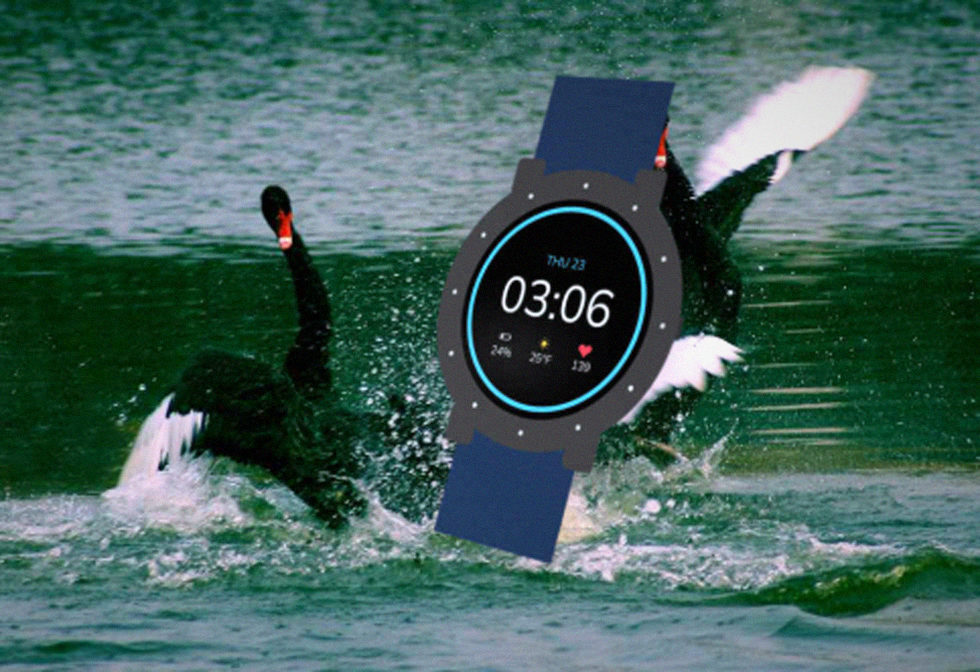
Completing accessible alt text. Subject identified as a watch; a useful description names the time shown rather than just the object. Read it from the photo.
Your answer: 3:06
